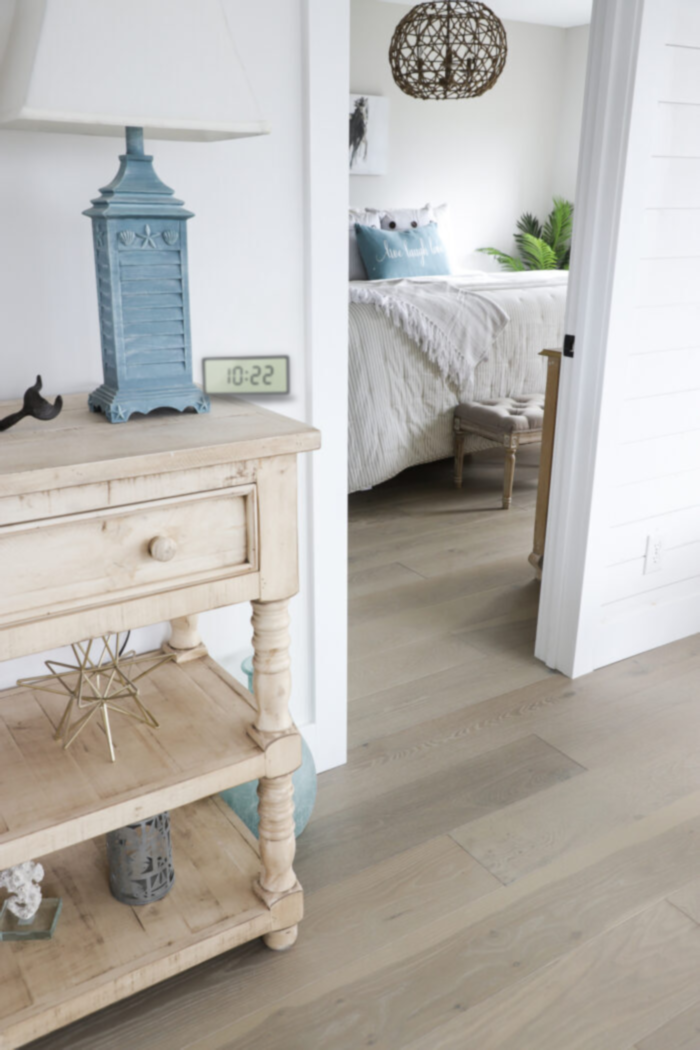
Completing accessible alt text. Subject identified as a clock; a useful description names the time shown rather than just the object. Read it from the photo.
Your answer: 10:22
